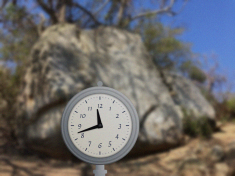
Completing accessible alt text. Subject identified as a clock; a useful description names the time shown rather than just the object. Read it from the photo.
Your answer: 11:42
